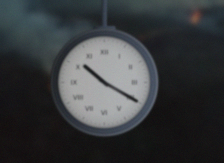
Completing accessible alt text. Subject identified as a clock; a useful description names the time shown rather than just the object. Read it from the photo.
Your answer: 10:20
